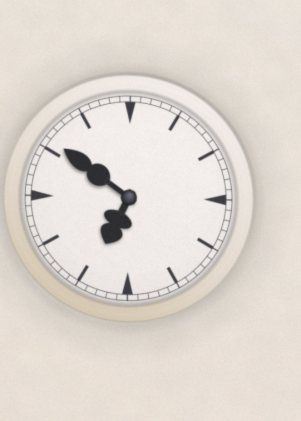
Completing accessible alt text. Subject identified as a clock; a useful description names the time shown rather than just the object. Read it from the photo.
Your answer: 6:51
